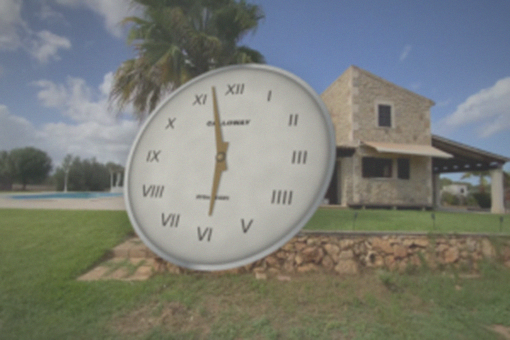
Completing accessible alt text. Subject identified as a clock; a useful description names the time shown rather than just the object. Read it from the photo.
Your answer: 5:57
